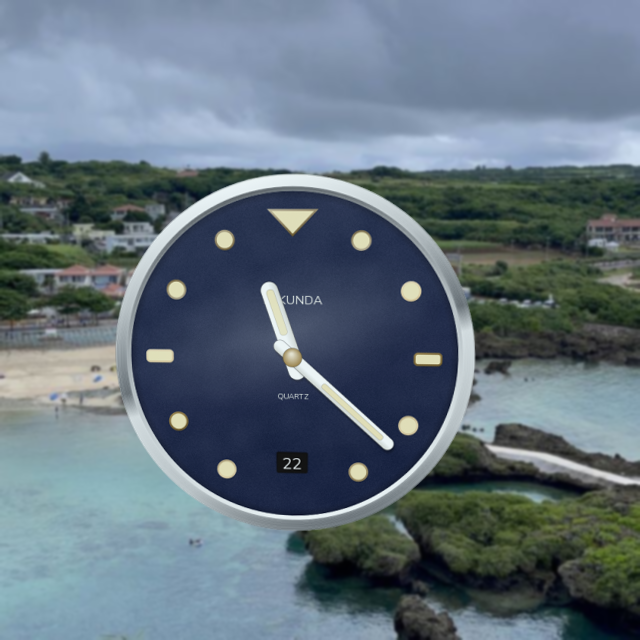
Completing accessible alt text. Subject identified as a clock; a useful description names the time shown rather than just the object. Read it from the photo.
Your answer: 11:22
